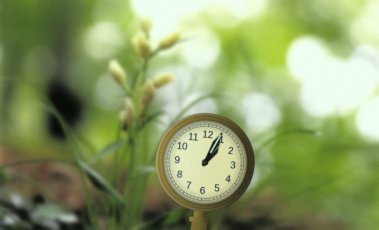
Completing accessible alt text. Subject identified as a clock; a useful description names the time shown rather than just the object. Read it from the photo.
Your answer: 1:04
